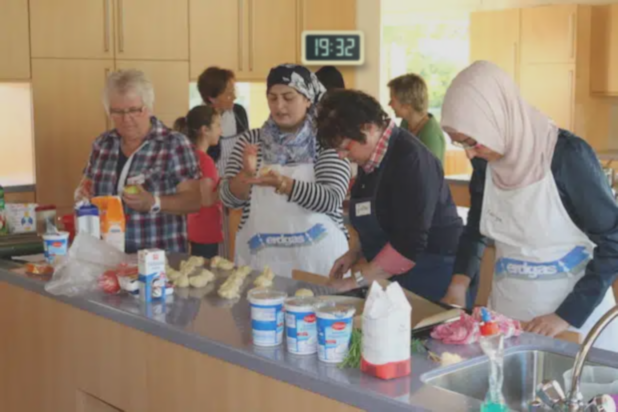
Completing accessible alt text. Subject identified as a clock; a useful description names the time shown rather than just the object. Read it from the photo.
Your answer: 19:32
